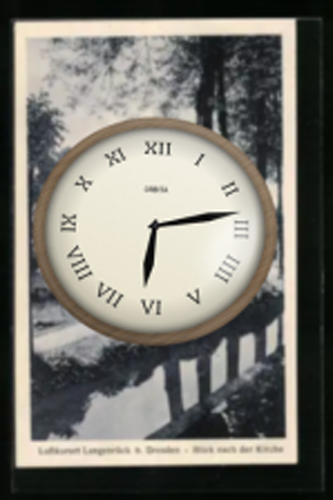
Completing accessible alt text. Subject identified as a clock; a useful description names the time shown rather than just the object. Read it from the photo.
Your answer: 6:13
